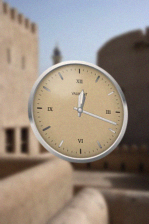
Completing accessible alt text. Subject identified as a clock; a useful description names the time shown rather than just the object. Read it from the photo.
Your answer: 12:18
